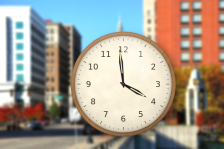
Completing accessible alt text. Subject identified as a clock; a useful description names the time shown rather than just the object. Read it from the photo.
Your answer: 3:59
